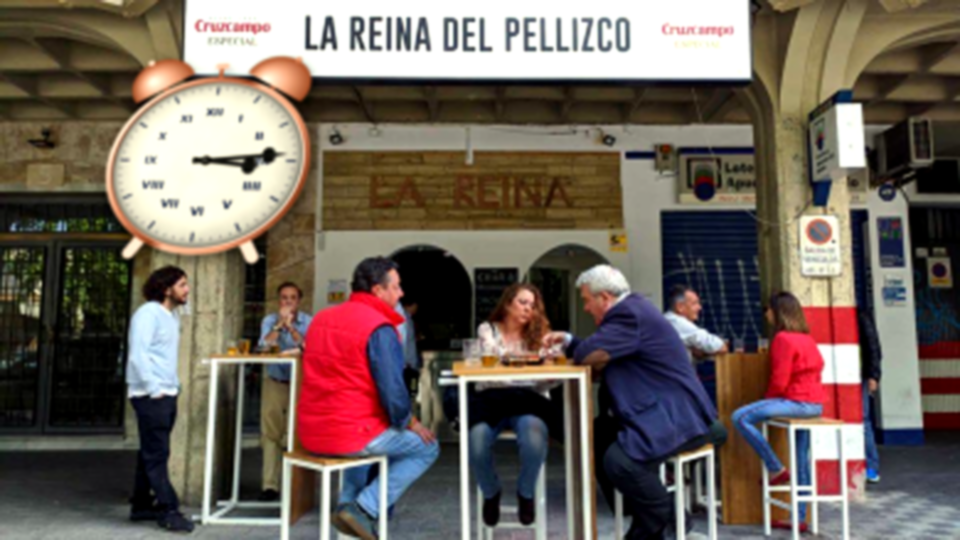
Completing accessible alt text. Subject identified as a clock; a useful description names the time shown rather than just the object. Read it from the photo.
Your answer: 3:14
